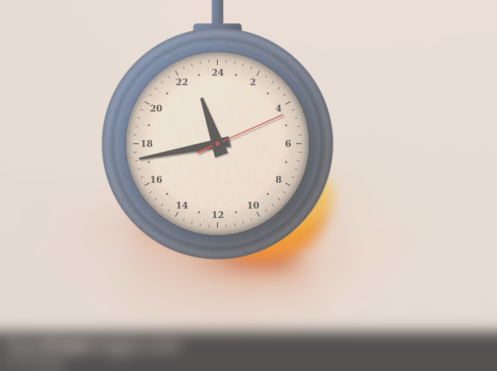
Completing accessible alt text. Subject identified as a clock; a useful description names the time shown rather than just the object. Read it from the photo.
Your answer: 22:43:11
